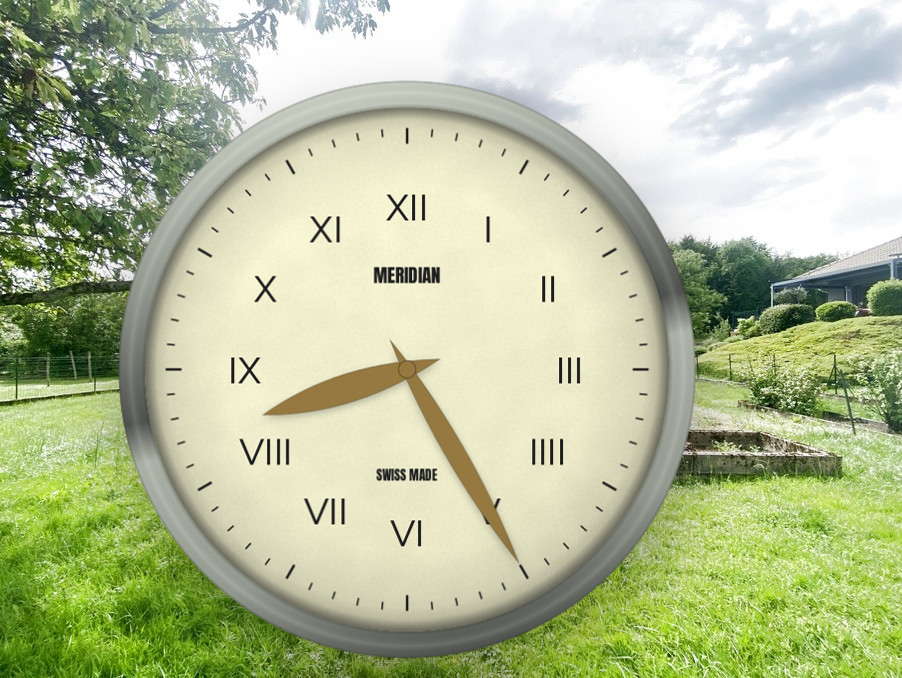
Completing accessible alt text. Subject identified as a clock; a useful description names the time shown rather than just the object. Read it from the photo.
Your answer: 8:25
